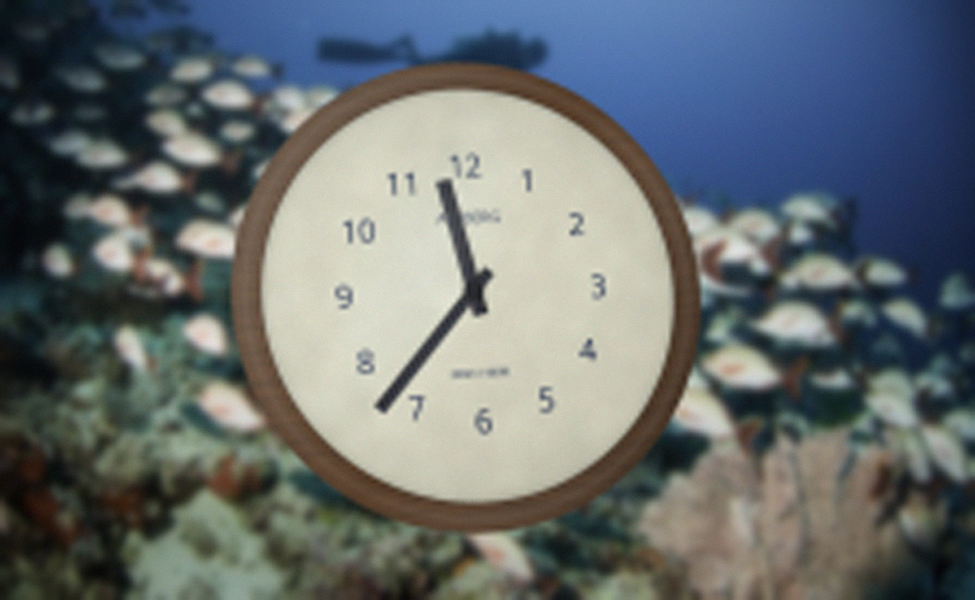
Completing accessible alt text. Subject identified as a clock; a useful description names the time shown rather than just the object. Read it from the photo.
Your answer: 11:37
